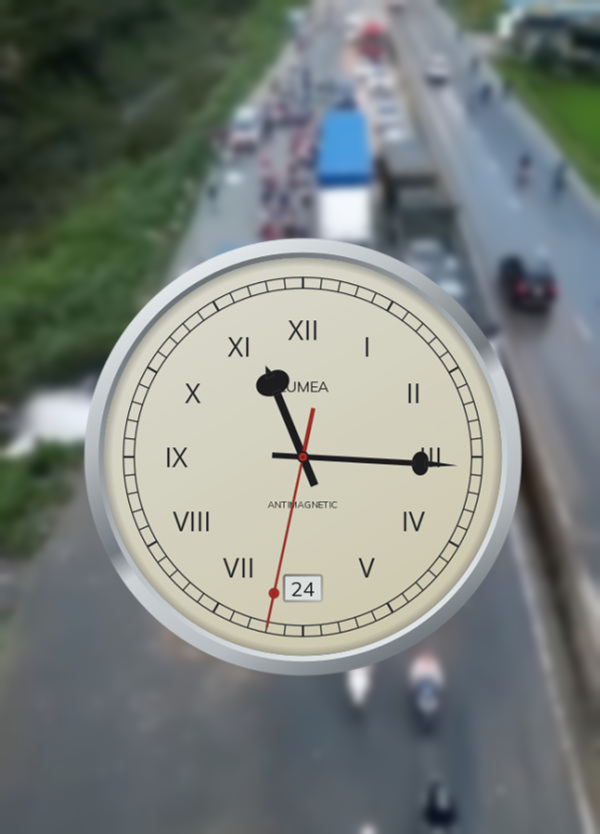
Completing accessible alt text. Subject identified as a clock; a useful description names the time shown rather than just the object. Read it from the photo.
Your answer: 11:15:32
